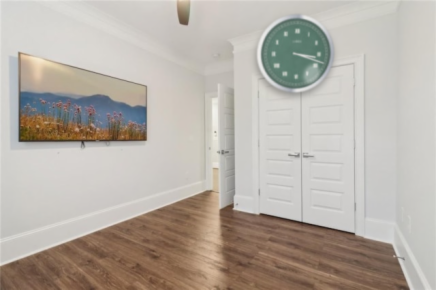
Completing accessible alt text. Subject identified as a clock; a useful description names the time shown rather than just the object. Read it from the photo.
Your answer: 3:18
